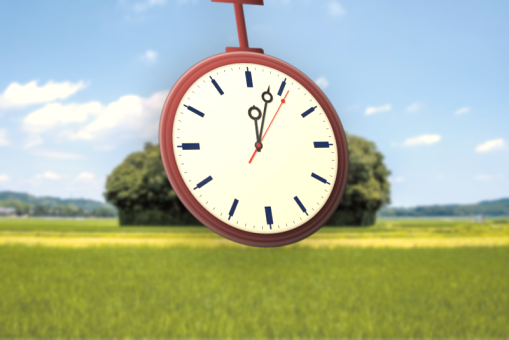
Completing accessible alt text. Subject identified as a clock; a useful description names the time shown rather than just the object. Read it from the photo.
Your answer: 12:03:06
